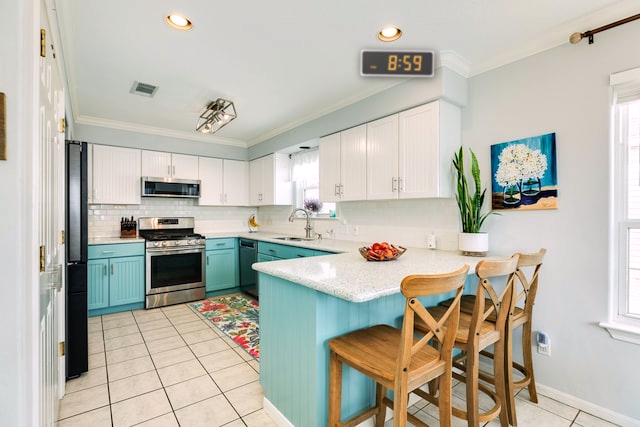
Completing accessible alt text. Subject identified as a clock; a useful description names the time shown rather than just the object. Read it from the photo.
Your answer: 8:59
